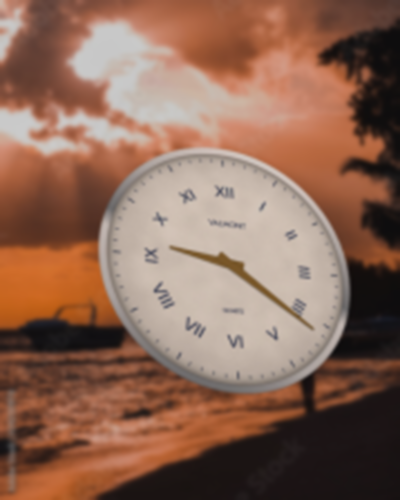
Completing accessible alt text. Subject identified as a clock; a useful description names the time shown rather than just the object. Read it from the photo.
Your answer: 9:21
